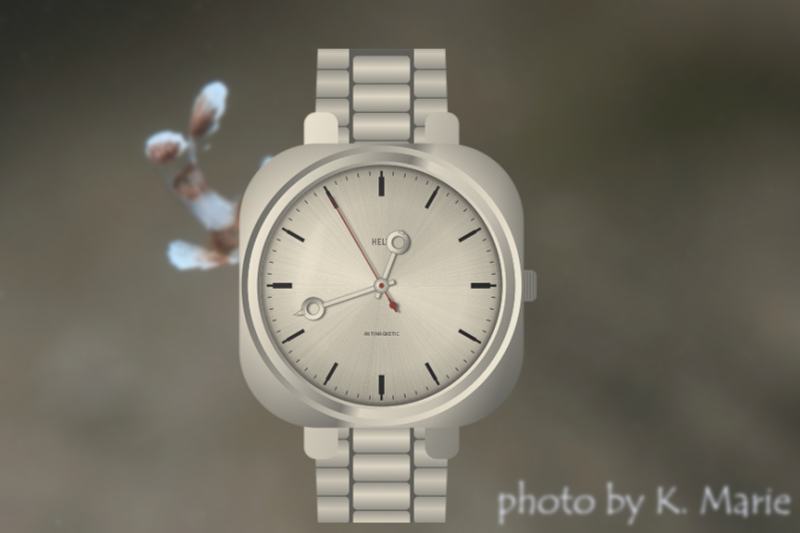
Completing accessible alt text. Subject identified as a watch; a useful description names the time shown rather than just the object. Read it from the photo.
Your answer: 12:41:55
